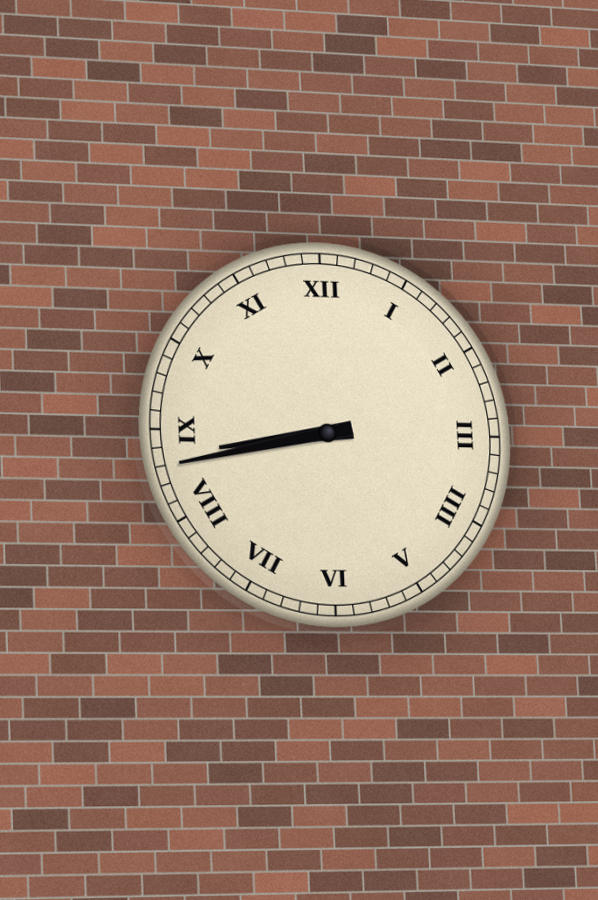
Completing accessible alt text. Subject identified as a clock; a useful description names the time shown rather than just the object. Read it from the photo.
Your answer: 8:43
